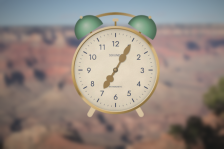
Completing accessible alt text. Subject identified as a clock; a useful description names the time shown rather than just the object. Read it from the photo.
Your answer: 7:05
